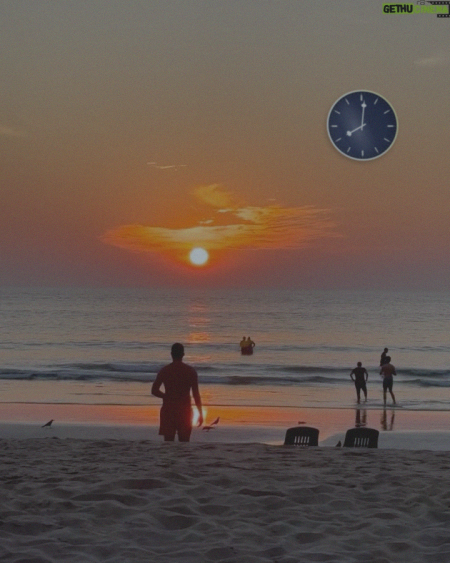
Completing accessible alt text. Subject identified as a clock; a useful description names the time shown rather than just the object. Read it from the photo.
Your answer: 8:01
